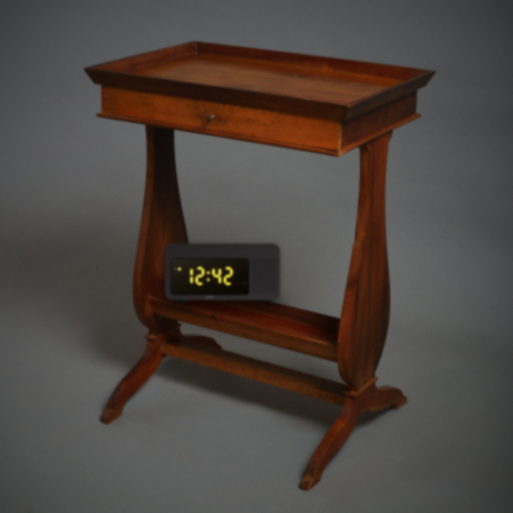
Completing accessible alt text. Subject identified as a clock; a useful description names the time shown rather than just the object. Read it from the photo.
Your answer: 12:42
